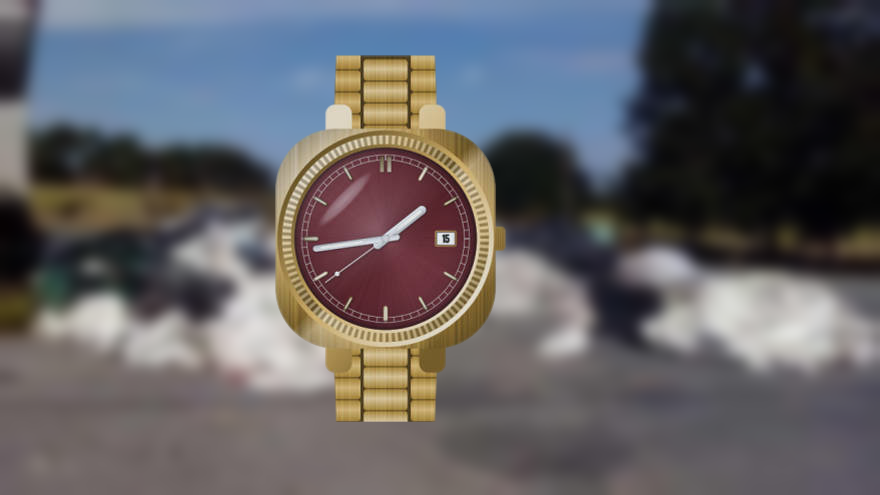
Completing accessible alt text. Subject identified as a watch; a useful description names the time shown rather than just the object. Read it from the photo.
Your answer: 1:43:39
